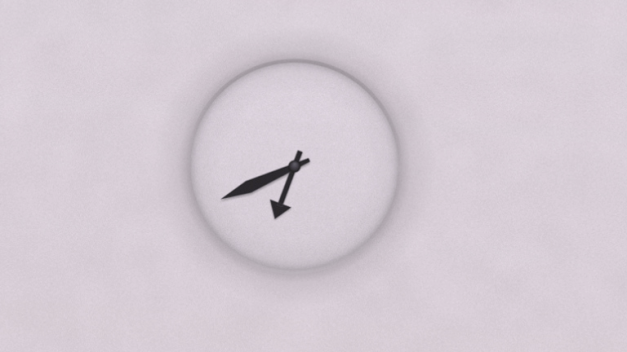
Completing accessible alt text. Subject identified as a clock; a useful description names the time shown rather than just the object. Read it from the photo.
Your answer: 6:41
